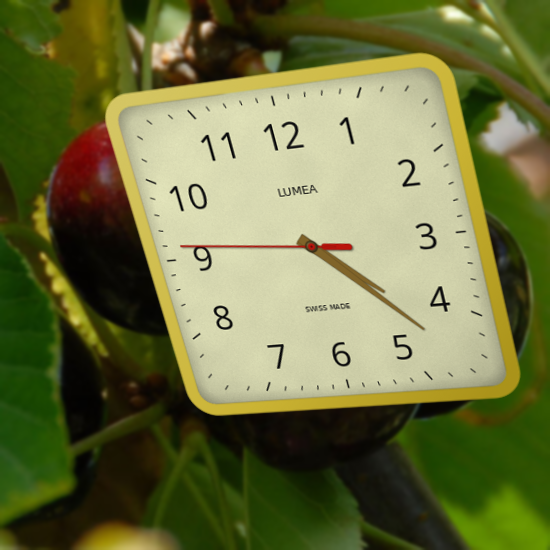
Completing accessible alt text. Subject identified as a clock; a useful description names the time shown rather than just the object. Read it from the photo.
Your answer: 4:22:46
